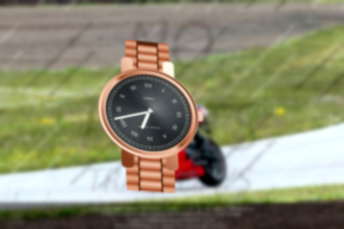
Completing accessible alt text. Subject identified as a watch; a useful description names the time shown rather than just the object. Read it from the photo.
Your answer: 6:42
